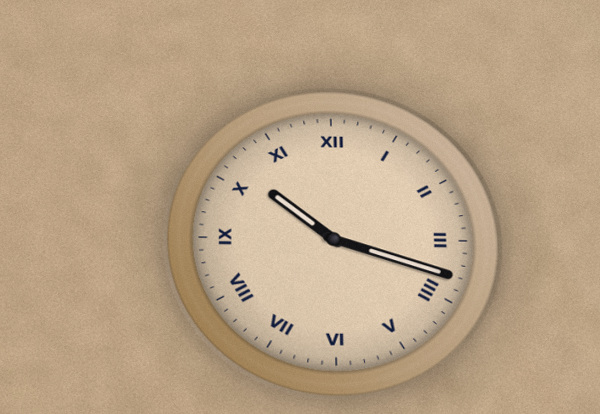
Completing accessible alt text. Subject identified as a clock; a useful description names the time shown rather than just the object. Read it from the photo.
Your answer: 10:18
